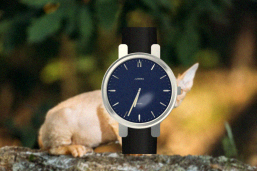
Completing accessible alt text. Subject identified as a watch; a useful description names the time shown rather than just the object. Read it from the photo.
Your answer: 6:34
